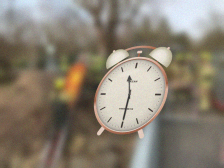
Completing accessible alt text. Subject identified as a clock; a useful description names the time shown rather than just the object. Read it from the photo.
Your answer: 11:30
